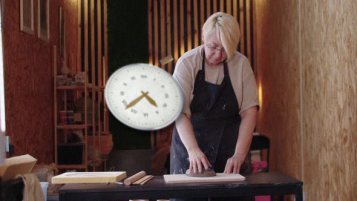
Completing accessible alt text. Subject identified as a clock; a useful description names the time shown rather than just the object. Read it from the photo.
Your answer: 4:38
